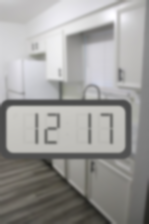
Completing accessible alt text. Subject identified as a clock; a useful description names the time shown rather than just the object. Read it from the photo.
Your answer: 12:17
